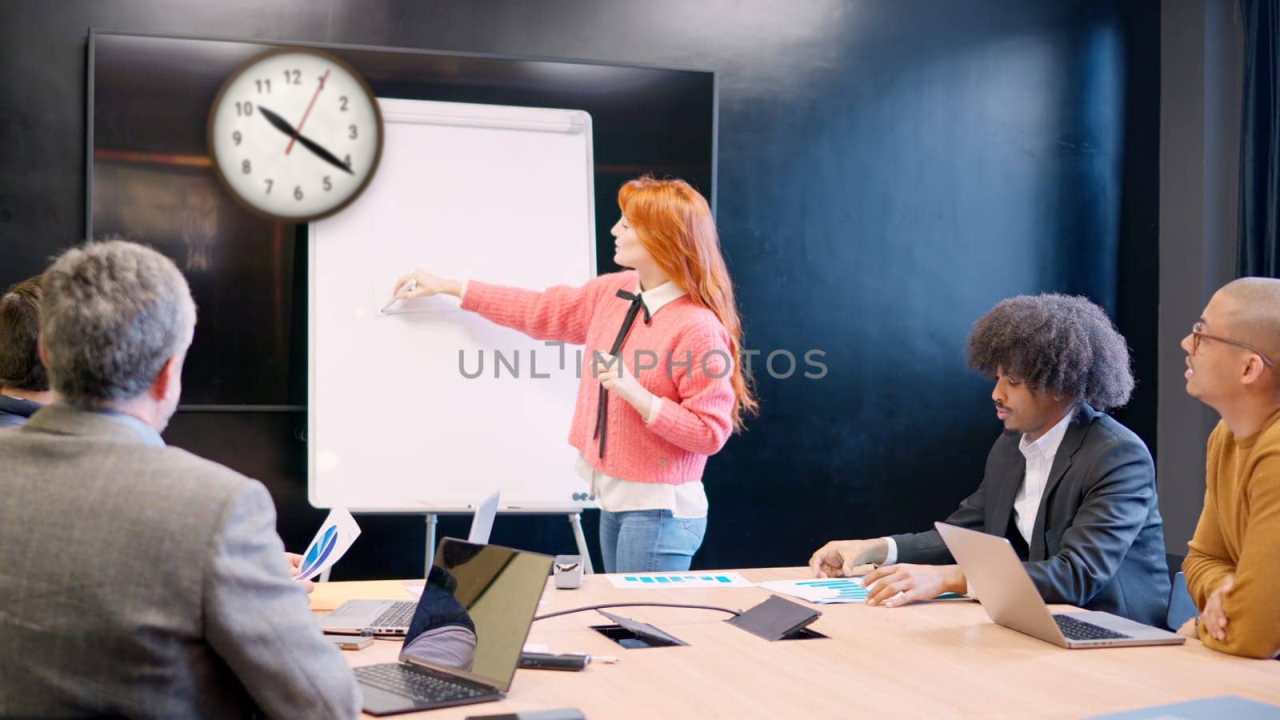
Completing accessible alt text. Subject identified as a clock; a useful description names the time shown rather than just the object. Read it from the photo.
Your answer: 10:21:05
